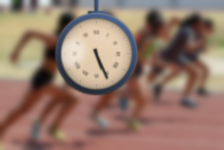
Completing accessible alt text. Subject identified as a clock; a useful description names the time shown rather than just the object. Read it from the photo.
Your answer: 5:26
